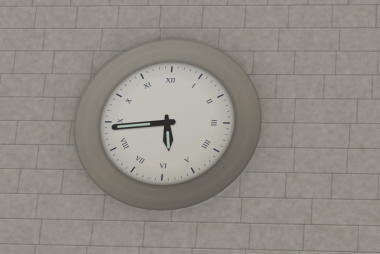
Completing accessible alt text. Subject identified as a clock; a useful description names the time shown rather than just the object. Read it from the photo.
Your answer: 5:44
